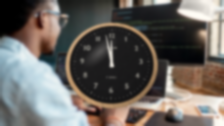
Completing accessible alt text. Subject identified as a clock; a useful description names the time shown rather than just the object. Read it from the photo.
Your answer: 11:58
